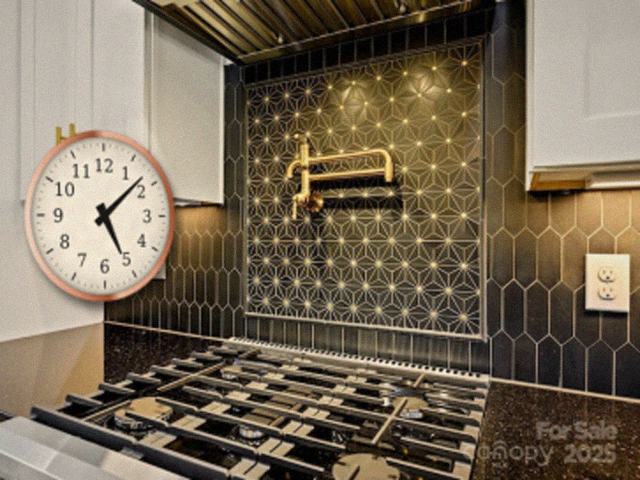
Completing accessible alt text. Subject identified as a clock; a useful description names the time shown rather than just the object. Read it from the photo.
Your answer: 5:08
